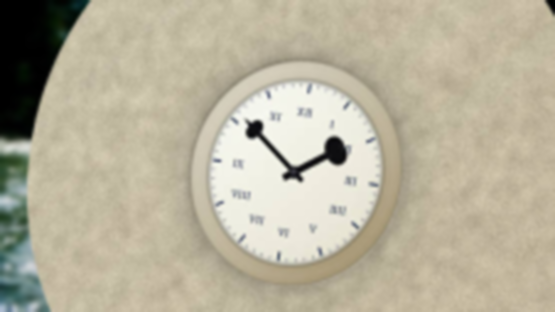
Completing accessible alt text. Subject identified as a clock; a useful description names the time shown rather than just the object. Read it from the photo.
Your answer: 1:51
